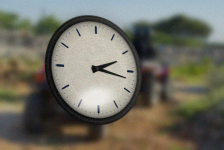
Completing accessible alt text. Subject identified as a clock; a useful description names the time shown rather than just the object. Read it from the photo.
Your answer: 2:17
